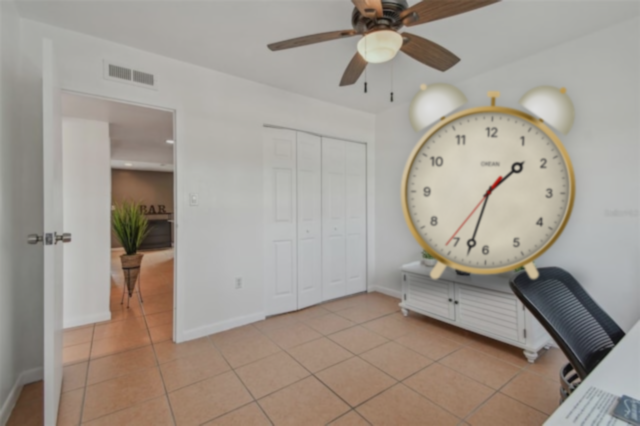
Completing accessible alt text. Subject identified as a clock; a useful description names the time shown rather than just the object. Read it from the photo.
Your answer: 1:32:36
